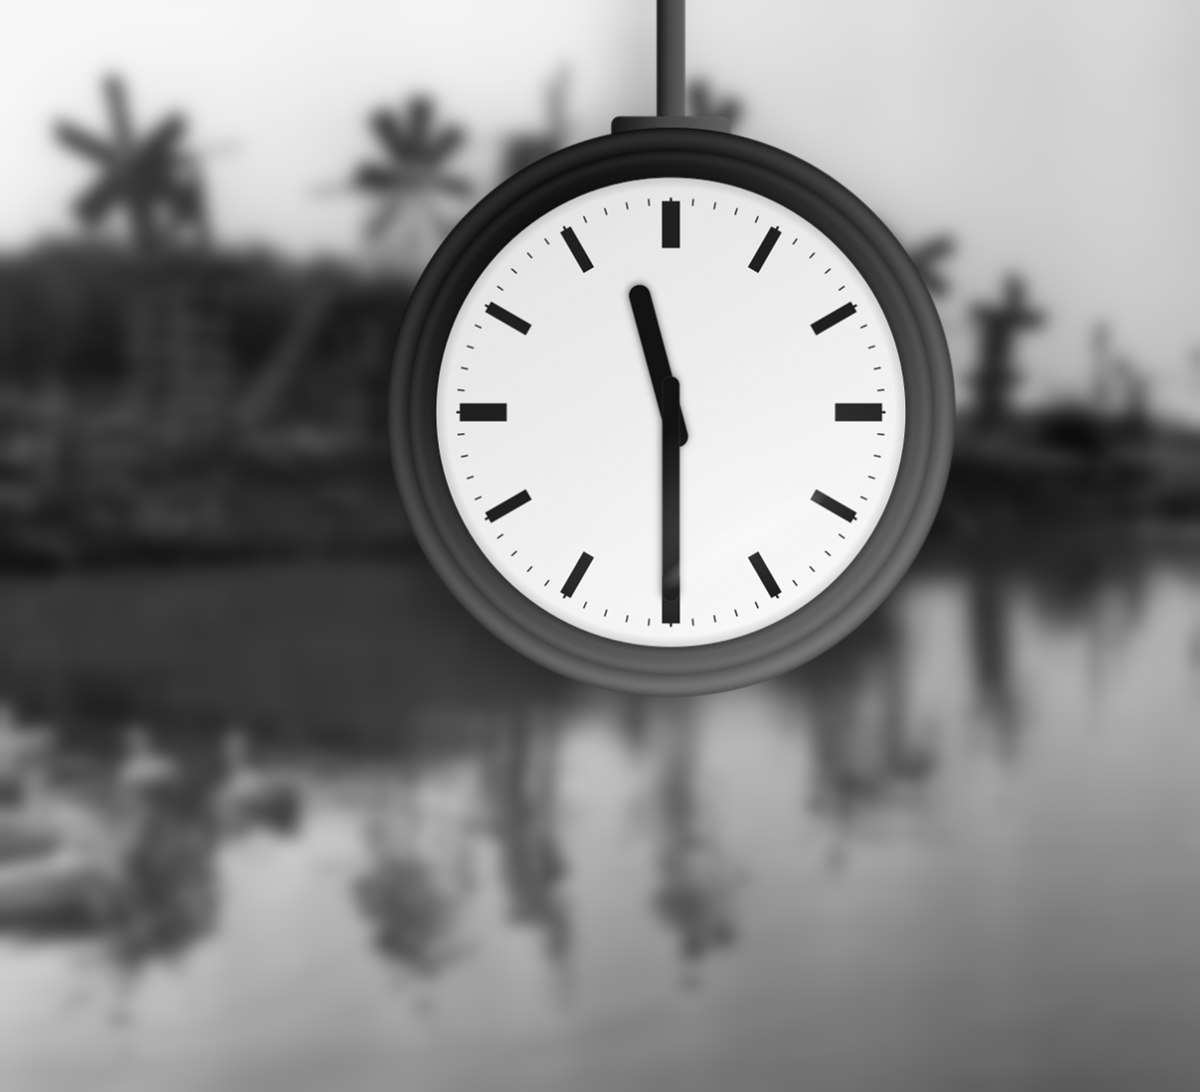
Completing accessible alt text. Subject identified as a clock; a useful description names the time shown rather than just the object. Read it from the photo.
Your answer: 11:30
